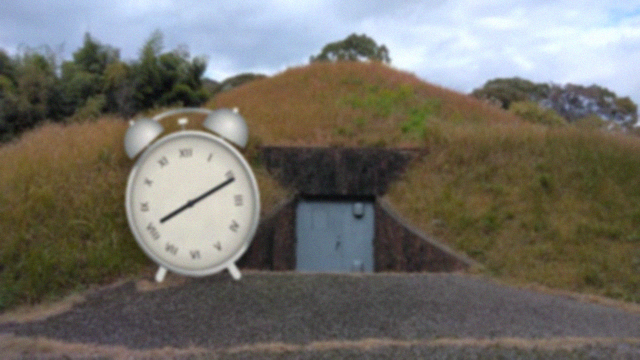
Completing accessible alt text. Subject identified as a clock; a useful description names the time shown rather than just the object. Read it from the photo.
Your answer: 8:11
